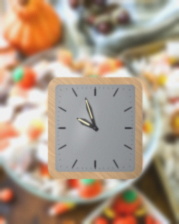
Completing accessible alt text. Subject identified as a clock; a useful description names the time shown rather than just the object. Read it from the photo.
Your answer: 9:57
